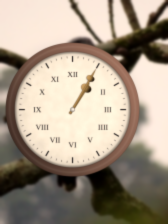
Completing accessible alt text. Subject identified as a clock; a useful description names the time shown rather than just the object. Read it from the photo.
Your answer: 1:05
